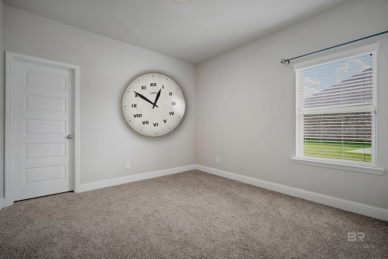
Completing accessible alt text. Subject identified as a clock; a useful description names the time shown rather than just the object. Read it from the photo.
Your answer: 12:51
